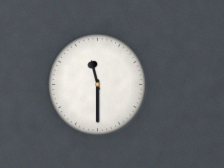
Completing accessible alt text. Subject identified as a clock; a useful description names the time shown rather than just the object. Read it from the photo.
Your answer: 11:30
